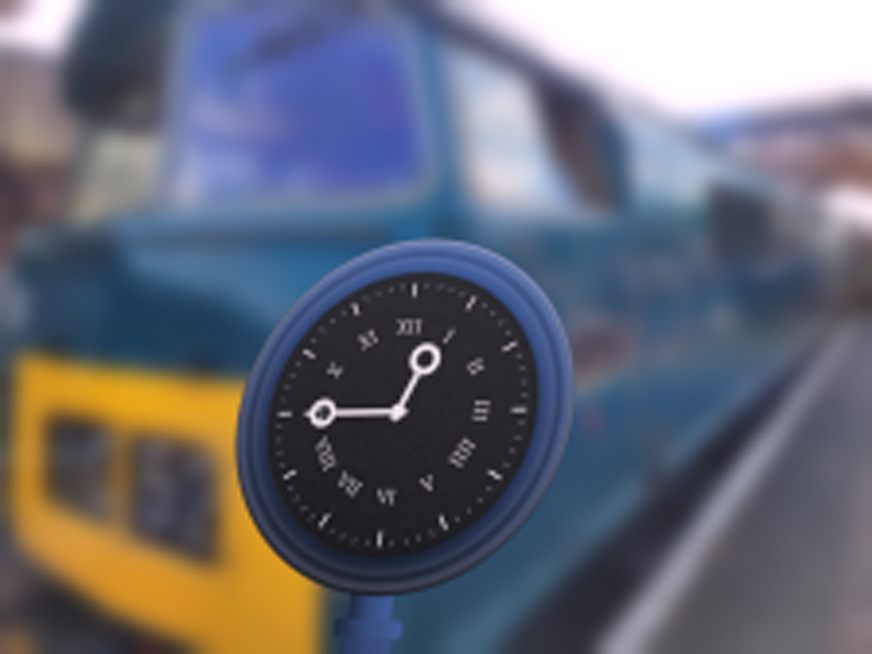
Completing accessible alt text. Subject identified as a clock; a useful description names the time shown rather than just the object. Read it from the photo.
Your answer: 12:45
